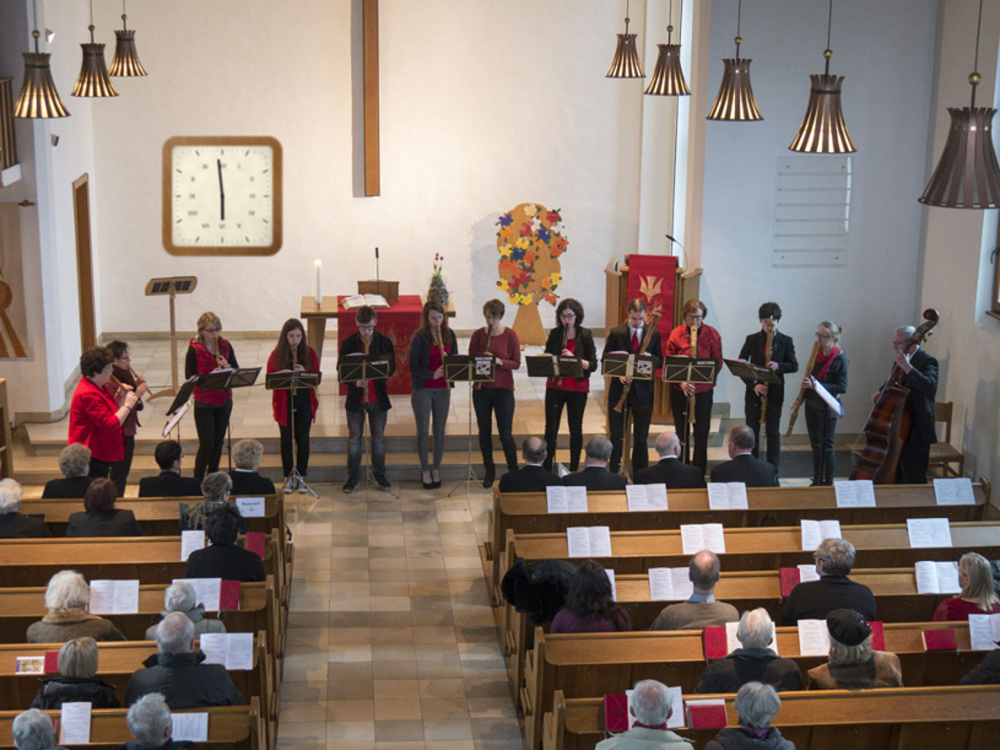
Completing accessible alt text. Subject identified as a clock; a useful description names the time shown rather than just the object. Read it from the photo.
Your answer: 5:59
